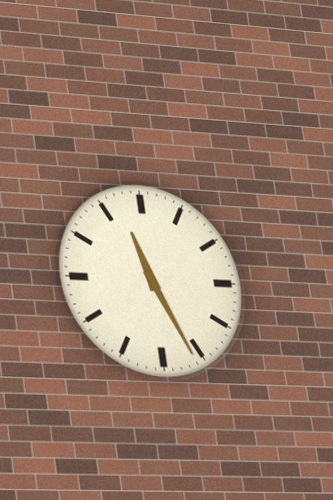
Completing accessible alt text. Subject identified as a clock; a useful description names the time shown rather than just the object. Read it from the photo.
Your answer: 11:26
